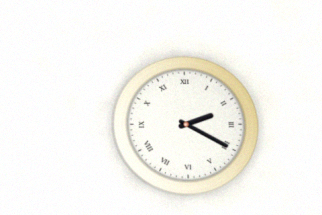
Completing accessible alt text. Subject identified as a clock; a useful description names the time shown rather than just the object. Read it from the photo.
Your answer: 2:20
